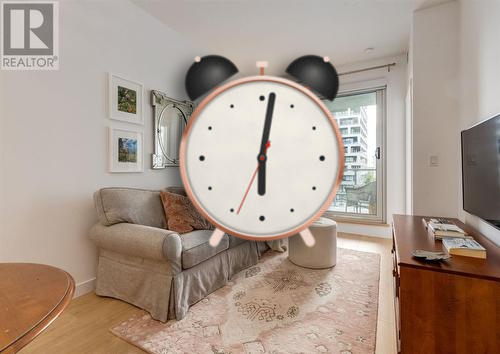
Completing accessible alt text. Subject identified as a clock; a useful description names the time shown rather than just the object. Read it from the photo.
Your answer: 6:01:34
